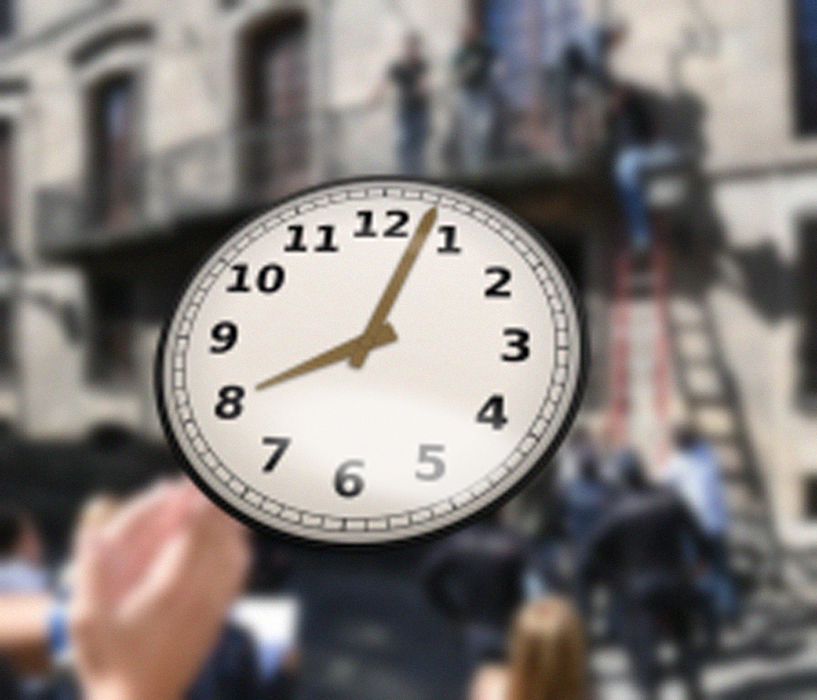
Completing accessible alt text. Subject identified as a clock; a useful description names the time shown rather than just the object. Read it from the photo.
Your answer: 8:03
